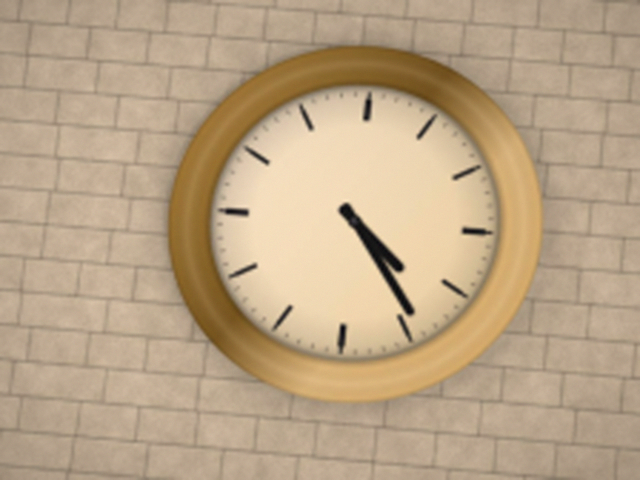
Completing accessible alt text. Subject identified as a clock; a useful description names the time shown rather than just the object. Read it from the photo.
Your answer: 4:24
